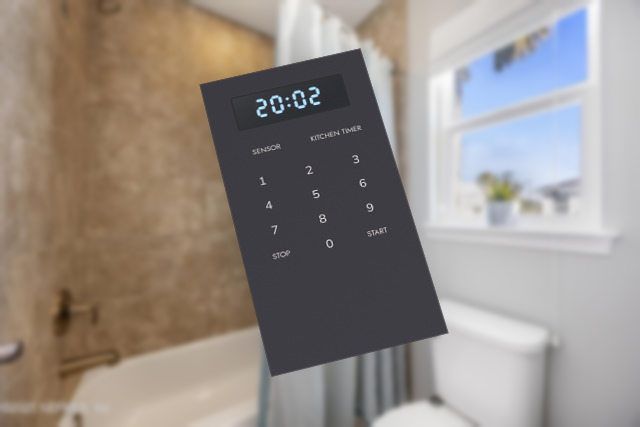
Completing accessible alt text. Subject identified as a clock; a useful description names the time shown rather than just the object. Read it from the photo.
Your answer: 20:02
